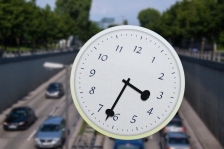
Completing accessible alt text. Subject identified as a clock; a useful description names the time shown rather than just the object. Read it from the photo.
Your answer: 3:32
